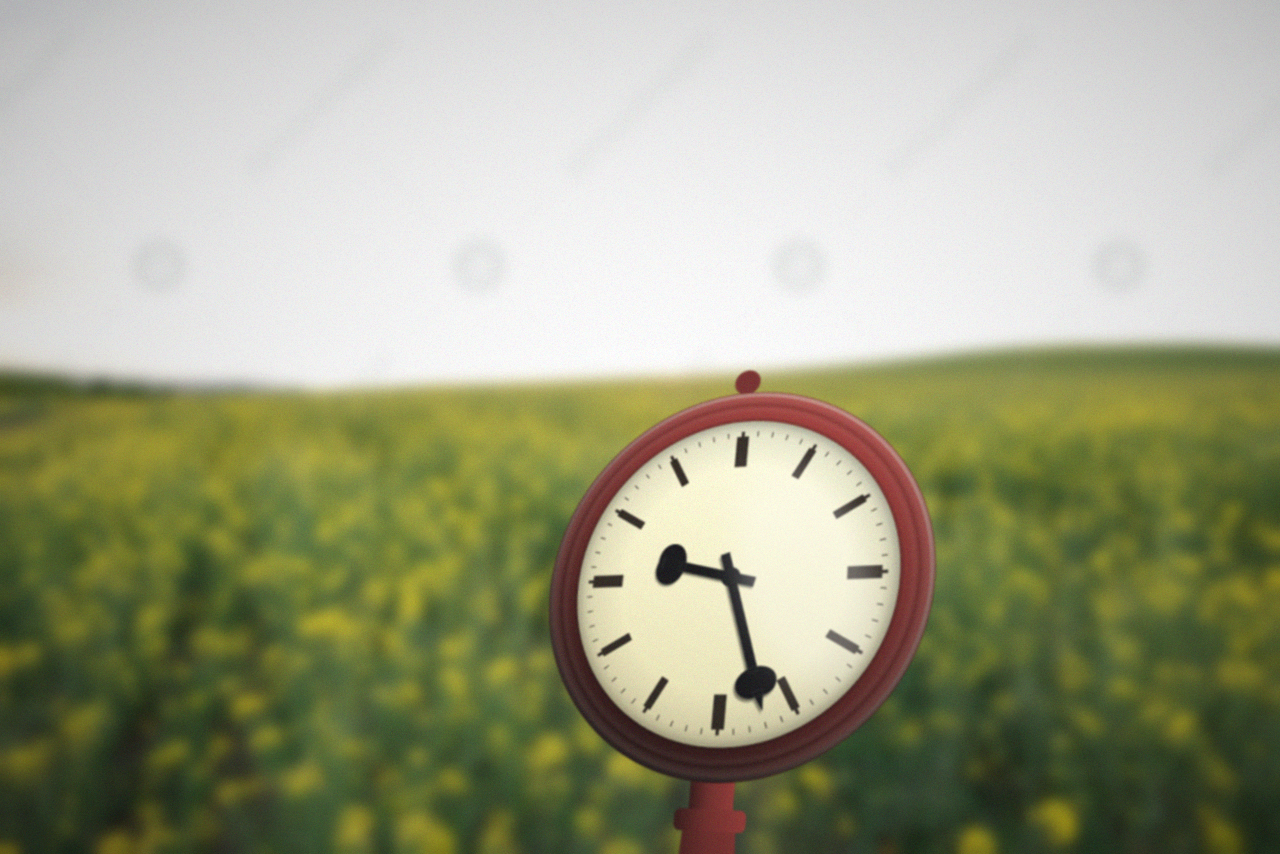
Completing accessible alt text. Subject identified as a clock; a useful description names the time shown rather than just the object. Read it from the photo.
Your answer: 9:27
